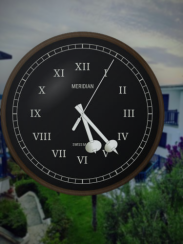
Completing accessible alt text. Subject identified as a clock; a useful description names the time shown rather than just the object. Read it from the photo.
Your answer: 5:23:05
